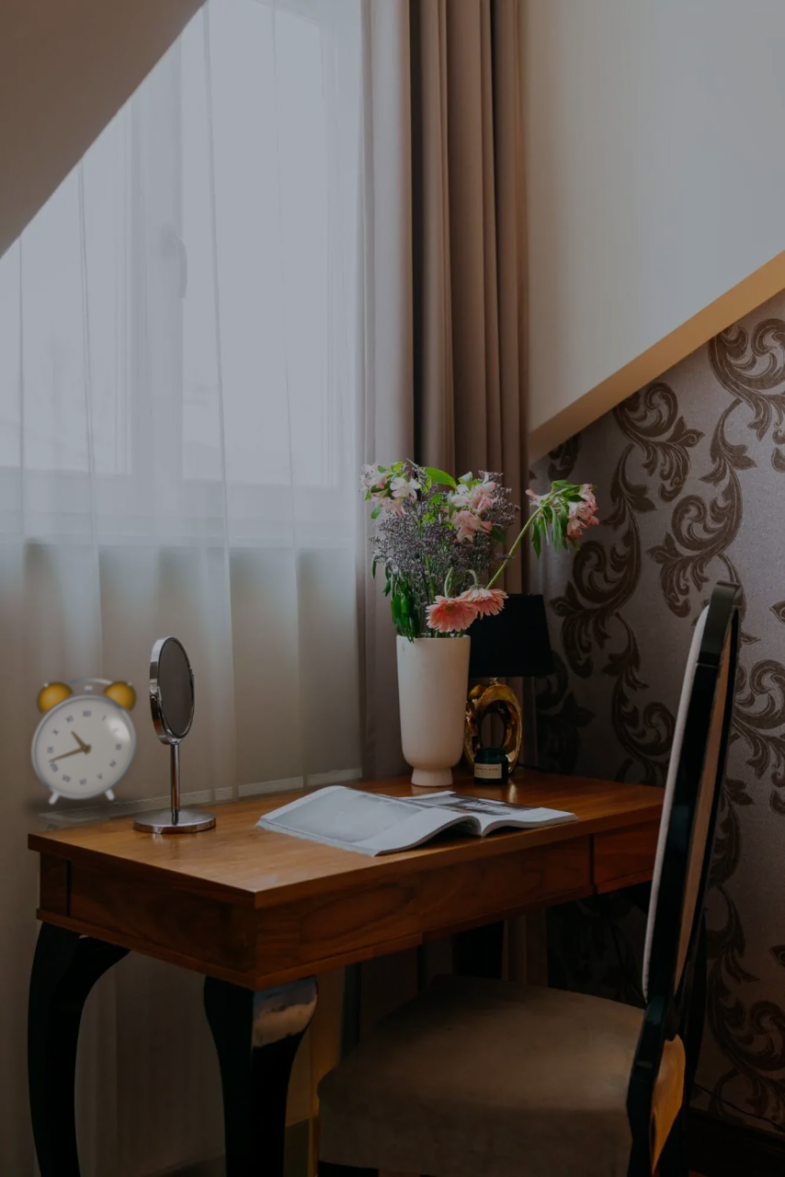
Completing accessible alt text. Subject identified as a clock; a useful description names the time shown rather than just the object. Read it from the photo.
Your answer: 10:42
